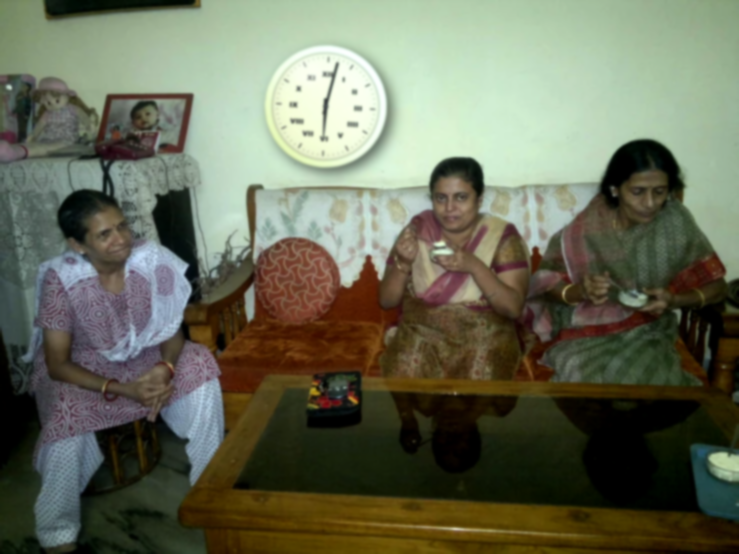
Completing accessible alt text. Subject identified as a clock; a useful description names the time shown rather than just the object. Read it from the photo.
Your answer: 6:02
